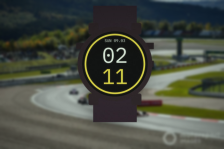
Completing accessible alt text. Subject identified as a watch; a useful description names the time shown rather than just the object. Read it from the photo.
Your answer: 2:11
